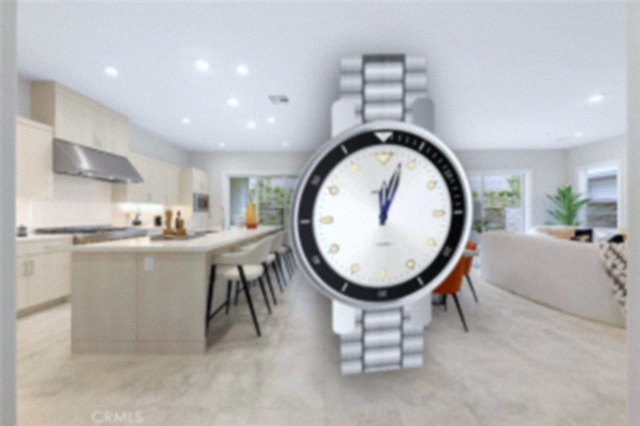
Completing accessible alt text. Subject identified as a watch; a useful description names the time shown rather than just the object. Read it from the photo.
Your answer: 12:03
